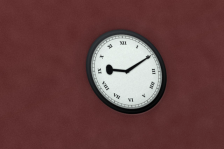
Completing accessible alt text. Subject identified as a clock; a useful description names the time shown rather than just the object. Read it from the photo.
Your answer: 9:10
